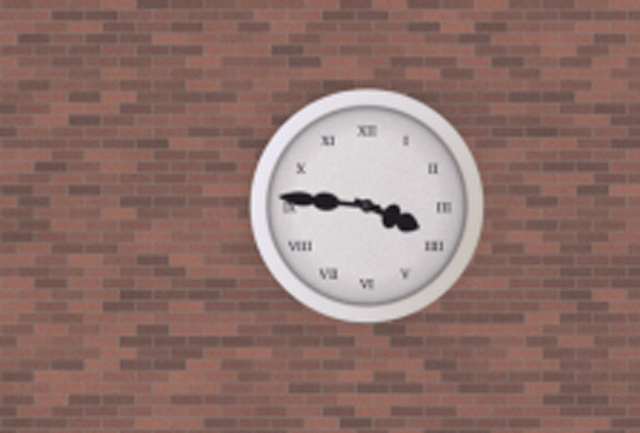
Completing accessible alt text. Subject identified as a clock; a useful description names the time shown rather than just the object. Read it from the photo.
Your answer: 3:46
